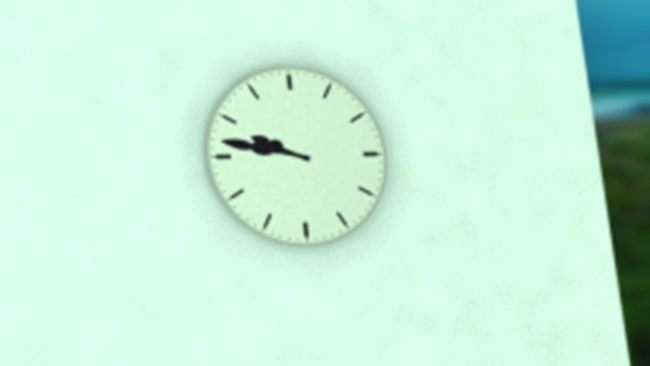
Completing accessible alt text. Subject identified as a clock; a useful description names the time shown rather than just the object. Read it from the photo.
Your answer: 9:47
